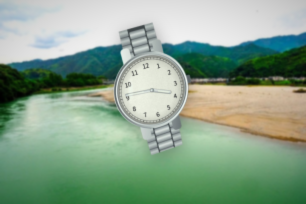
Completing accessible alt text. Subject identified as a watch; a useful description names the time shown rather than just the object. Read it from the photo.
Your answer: 3:46
